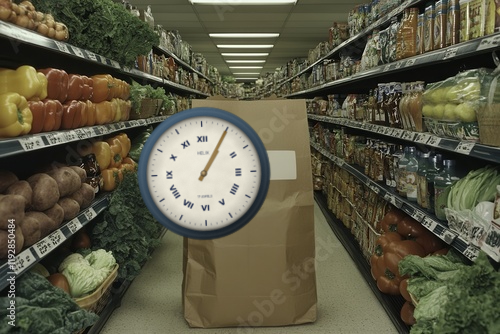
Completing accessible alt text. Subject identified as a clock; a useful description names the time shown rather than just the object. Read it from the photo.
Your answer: 1:05
